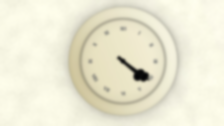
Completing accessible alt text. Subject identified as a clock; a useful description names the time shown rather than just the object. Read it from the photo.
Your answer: 4:21
